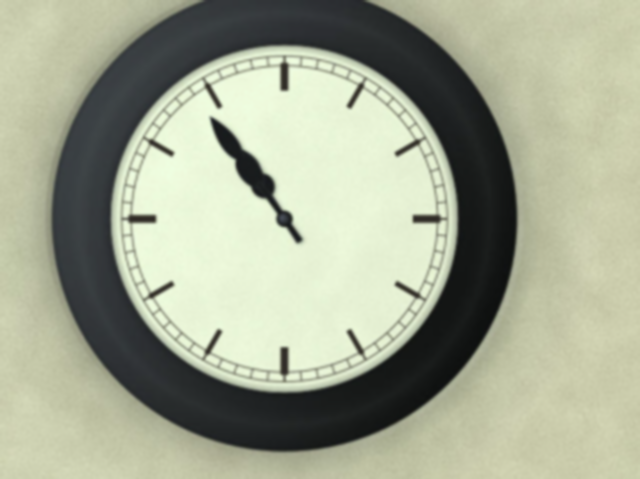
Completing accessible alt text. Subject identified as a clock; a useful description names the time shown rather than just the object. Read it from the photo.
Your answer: 10:54
